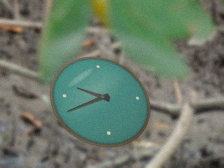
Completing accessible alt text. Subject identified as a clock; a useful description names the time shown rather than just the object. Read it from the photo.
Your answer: 9:41
